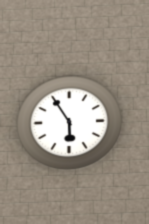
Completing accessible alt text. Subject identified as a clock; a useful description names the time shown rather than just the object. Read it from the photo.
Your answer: 5:55
